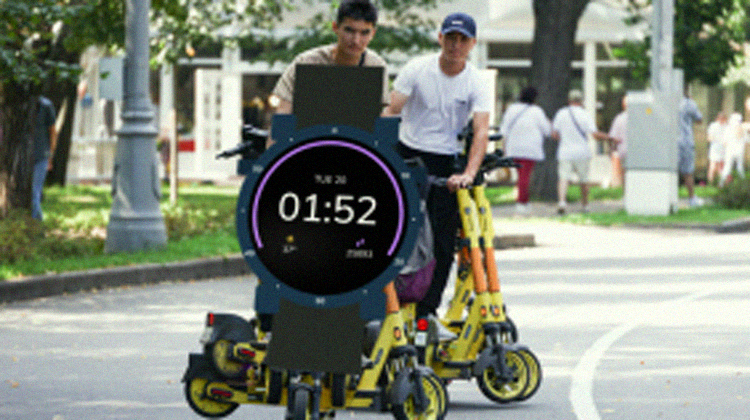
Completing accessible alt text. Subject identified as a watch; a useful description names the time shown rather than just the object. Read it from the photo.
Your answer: 1:52
